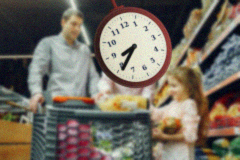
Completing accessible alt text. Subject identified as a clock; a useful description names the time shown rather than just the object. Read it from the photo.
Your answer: 8:39
